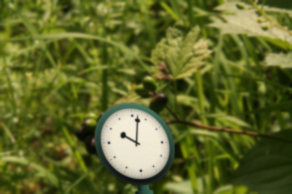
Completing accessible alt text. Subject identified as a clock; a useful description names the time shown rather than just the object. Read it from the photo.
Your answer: 10:02
